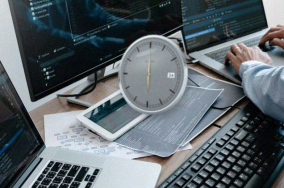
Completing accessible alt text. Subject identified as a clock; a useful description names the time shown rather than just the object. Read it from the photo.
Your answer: 6:00
